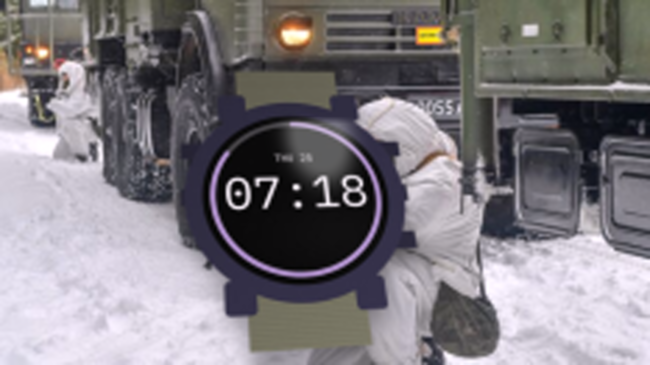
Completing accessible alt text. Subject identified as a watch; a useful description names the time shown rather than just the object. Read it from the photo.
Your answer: 7:18
